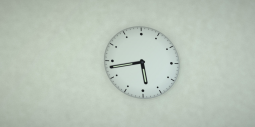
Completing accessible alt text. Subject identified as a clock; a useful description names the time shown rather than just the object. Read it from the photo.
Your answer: 5:43
